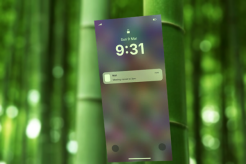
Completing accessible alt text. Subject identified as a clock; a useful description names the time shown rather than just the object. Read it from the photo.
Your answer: 9:31
